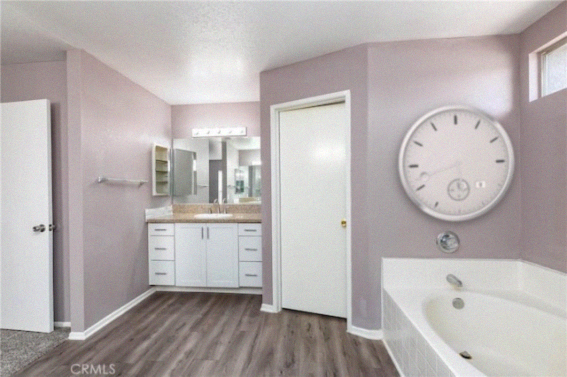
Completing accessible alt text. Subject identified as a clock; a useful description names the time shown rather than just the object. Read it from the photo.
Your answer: 5:42
